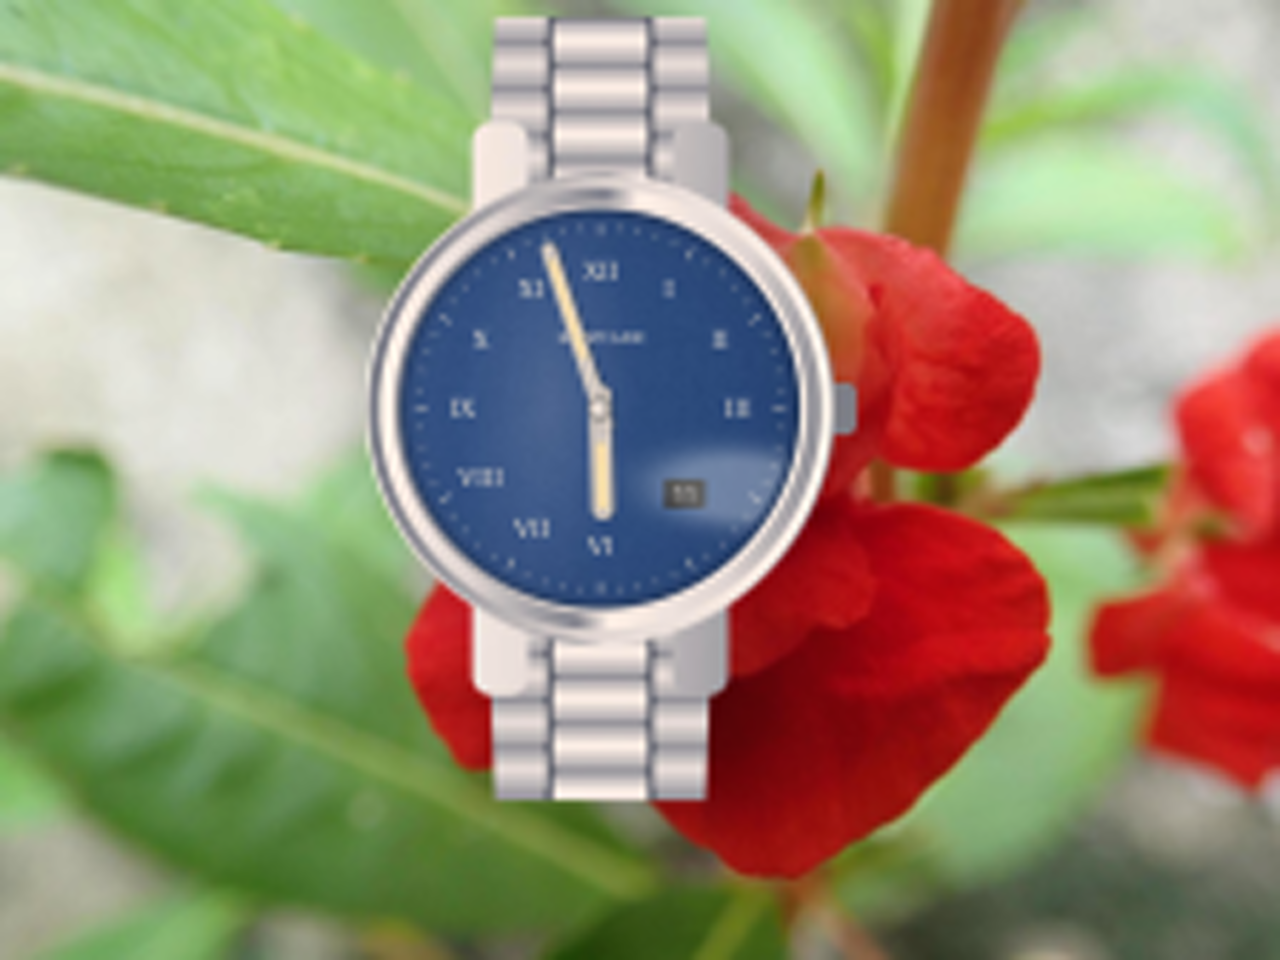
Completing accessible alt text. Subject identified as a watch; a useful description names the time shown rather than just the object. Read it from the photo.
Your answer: 5:57
